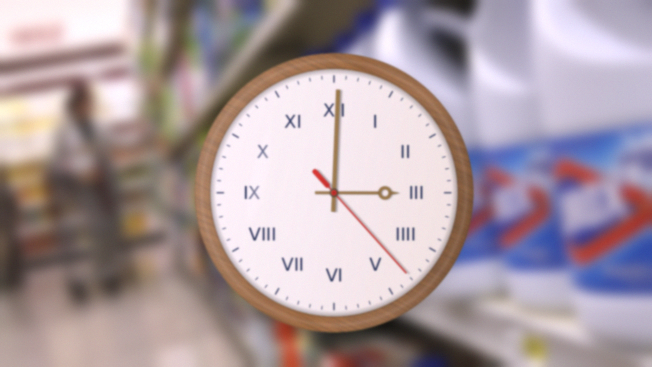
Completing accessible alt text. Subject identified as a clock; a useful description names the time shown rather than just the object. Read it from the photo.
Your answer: 3:00:23
